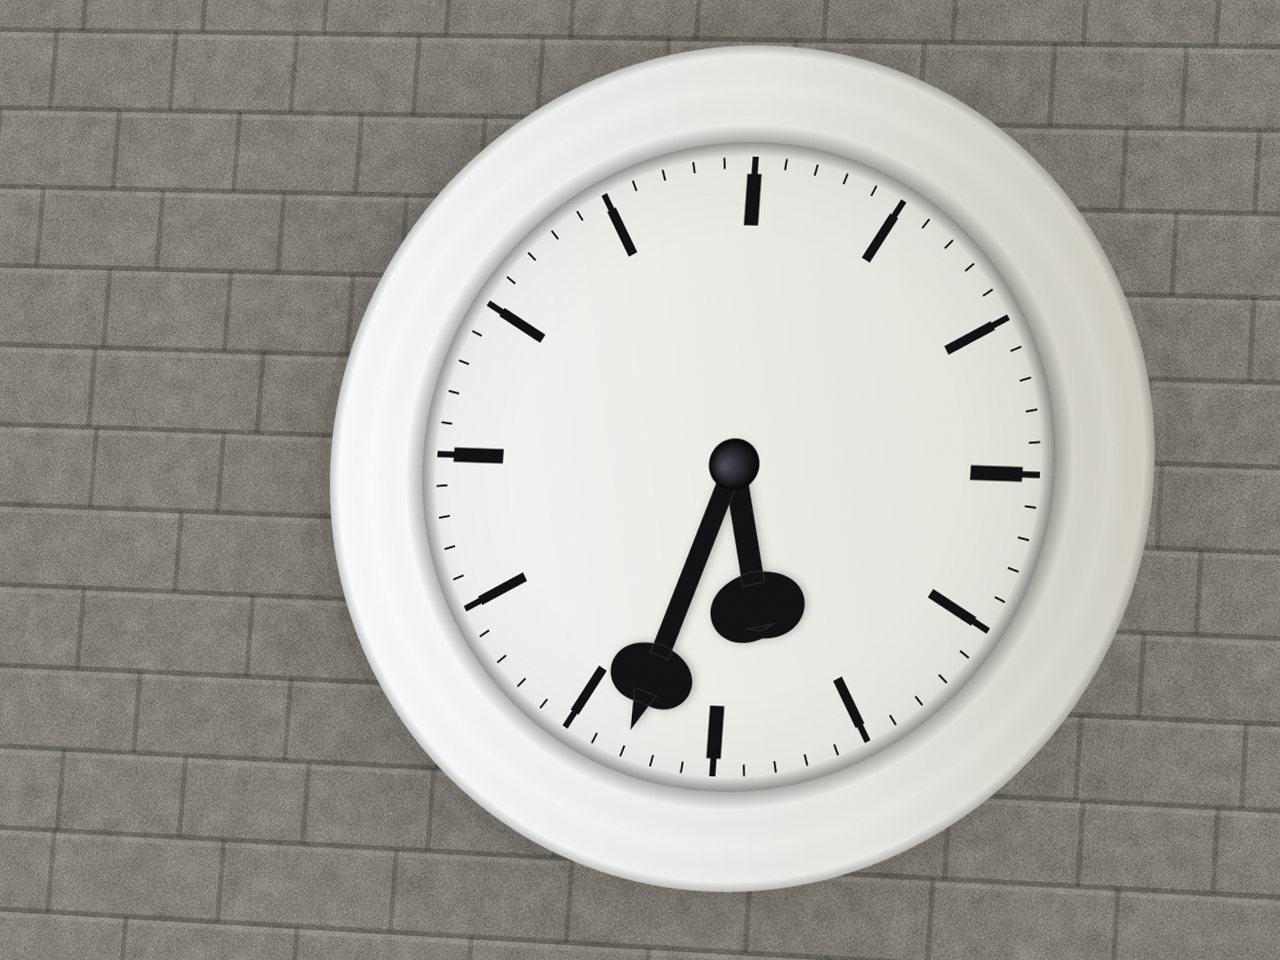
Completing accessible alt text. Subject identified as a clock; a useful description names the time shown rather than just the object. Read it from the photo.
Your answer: 5:33
